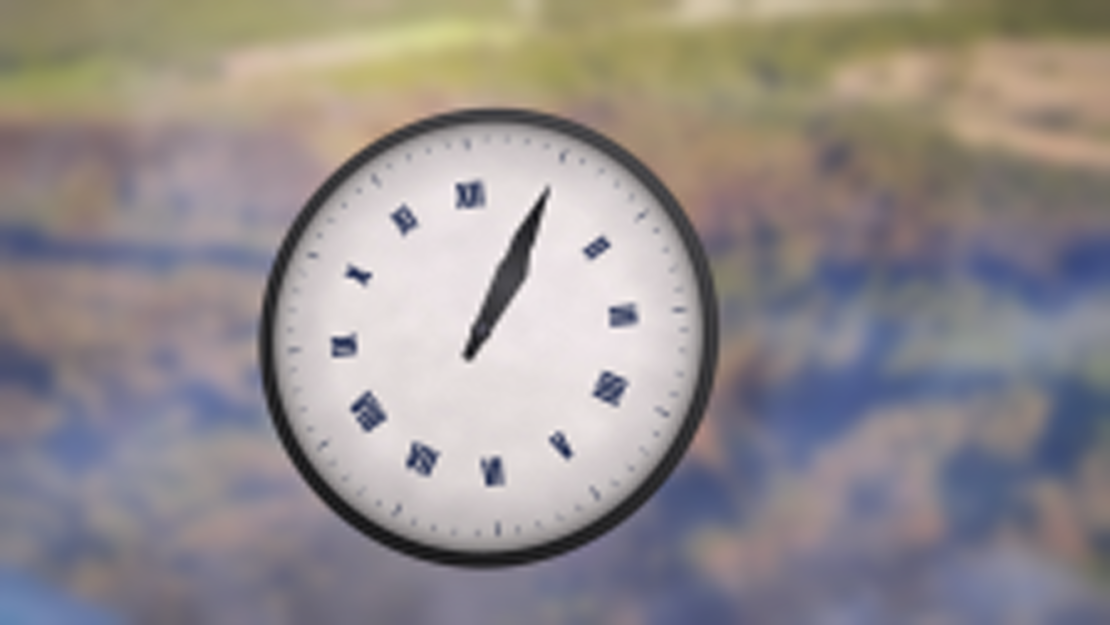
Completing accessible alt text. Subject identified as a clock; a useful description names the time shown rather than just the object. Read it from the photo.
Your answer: 1:05
